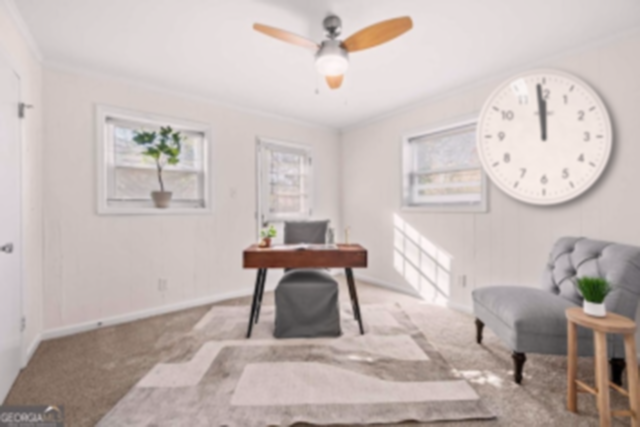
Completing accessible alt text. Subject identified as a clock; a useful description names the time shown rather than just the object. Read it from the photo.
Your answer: 11:59
